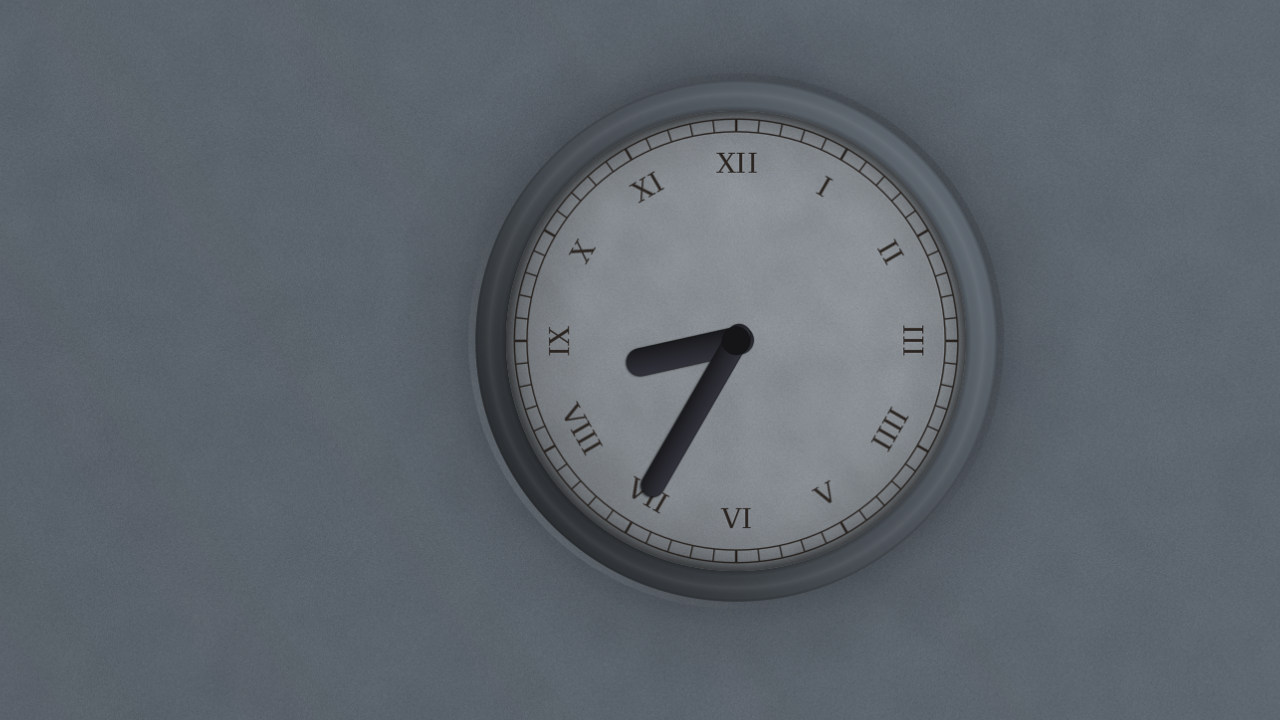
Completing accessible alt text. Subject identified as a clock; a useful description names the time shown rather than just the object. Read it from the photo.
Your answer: 8:35
